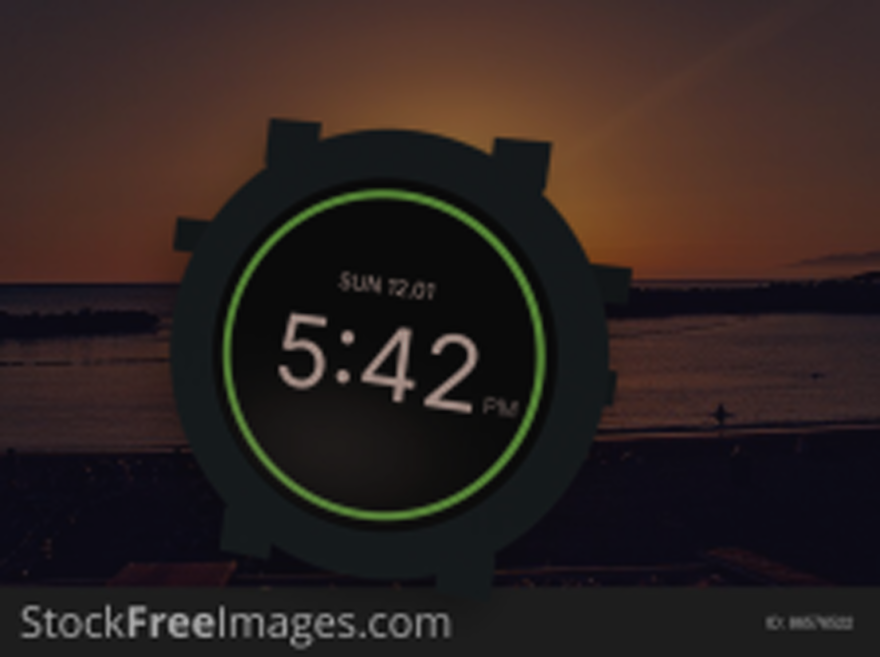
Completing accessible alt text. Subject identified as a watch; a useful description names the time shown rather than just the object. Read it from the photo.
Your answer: 5:42
